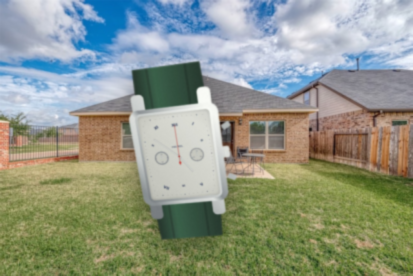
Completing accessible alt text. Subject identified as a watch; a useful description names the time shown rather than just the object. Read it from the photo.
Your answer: 4:52
